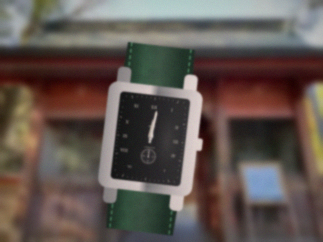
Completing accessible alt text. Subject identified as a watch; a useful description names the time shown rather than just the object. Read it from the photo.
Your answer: 12:01
